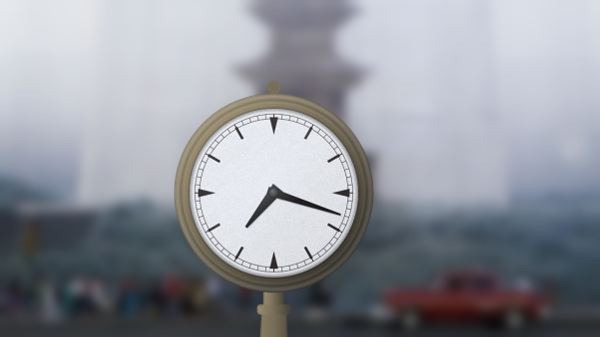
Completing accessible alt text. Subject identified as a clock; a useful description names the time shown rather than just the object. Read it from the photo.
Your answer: 7:18
